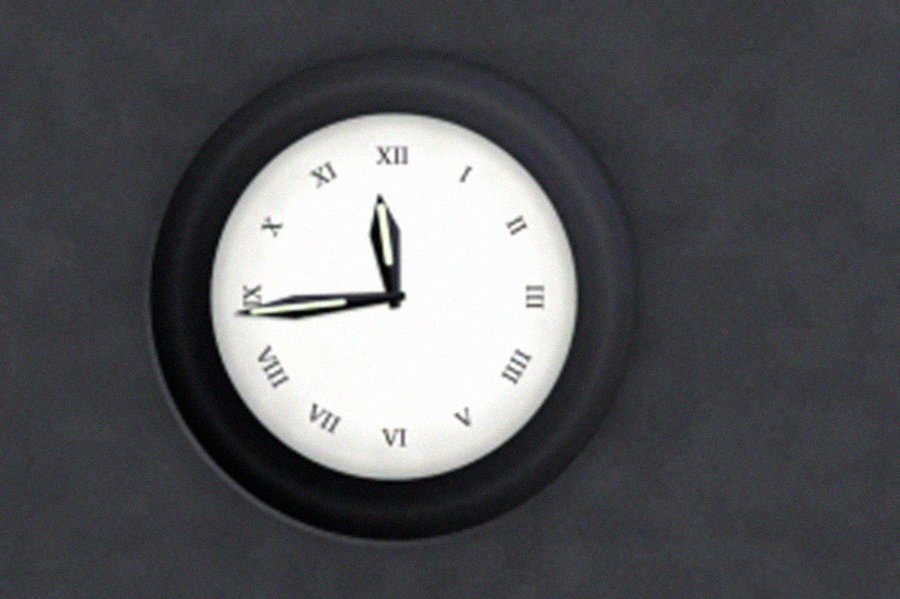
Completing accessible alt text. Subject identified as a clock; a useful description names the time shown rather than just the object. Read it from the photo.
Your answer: 11:44
